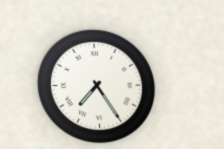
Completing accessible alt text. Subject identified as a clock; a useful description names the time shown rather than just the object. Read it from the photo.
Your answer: 7:25
